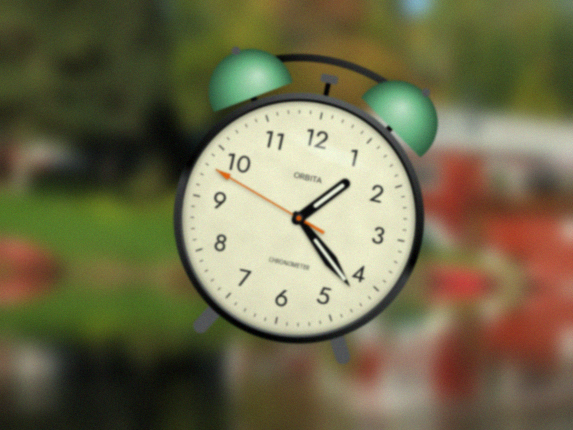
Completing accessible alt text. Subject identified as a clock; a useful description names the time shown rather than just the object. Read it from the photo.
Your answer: 1:21:48
